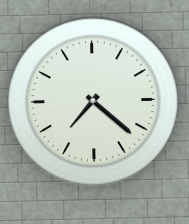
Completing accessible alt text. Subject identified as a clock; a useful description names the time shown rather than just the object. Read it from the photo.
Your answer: 7:22
